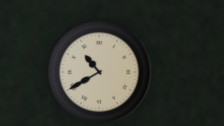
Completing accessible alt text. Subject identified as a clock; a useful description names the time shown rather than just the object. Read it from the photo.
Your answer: 10:40
